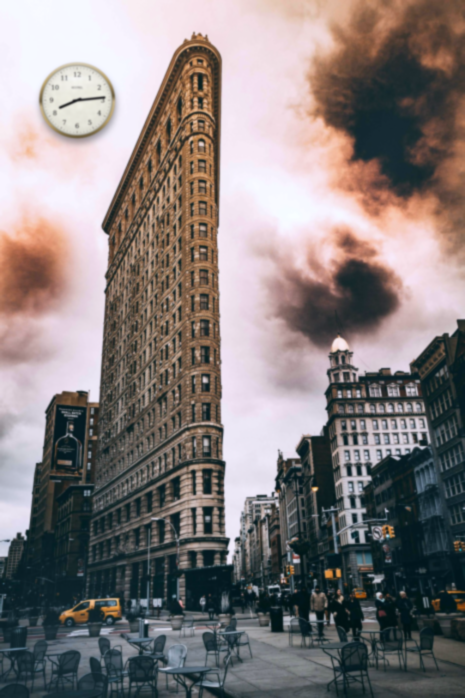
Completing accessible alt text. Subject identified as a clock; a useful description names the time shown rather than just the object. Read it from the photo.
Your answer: 8:14
